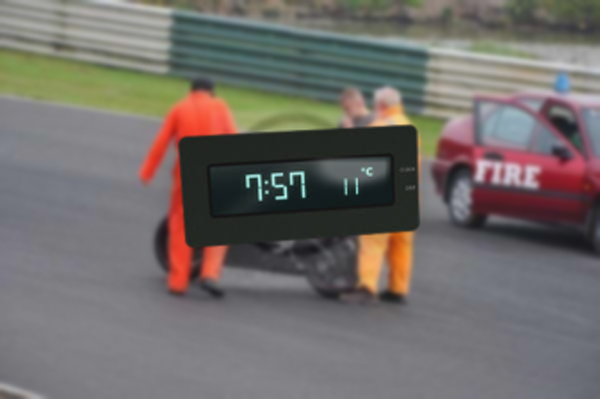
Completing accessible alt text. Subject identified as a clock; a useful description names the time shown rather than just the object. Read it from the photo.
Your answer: 7:57
